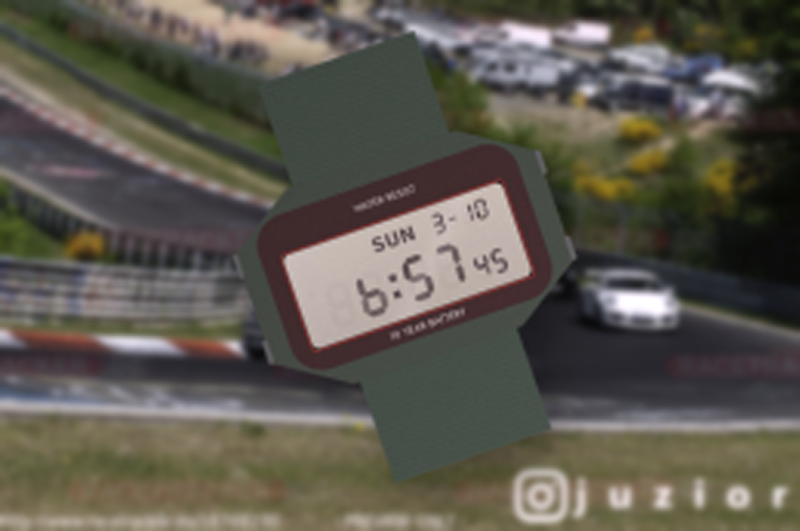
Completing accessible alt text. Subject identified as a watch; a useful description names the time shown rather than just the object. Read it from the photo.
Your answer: 6:57:45
